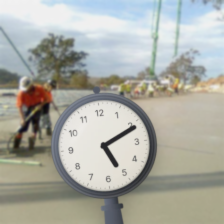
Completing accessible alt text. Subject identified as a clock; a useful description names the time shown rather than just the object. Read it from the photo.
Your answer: 5:11
